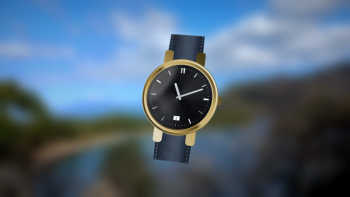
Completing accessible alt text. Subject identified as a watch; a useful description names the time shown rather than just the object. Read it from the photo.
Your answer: 11:11
